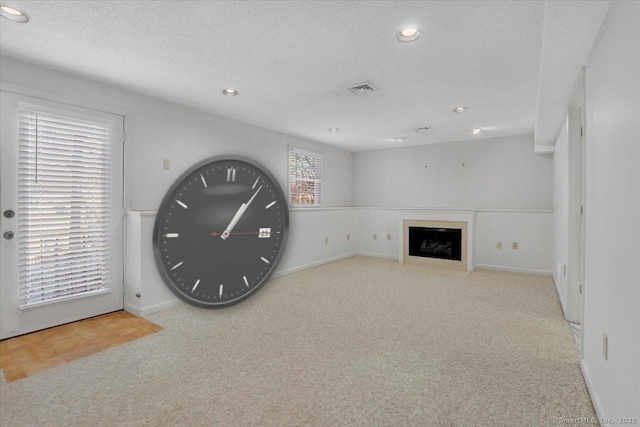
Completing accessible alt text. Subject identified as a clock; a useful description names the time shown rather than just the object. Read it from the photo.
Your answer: 1:06:15
